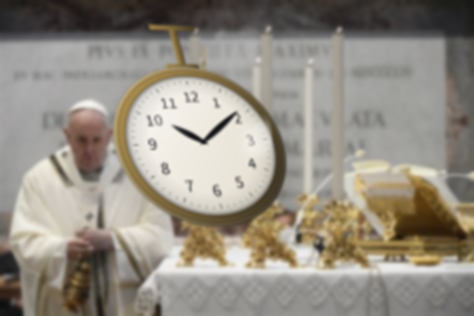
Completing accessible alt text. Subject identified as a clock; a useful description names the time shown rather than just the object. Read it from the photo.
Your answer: 10:09
